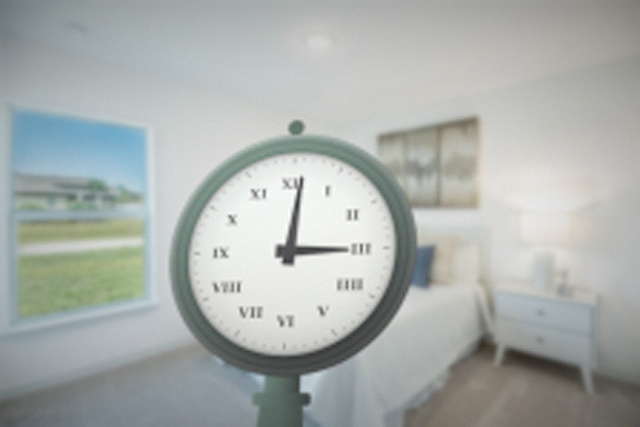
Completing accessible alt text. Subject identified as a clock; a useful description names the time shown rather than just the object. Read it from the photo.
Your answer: 3:01
